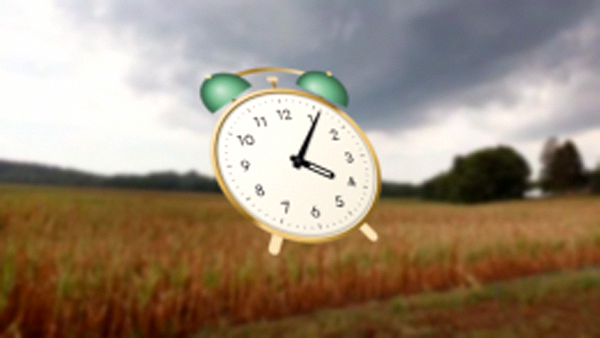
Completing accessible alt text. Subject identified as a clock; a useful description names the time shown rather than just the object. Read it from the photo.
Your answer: 4:06
